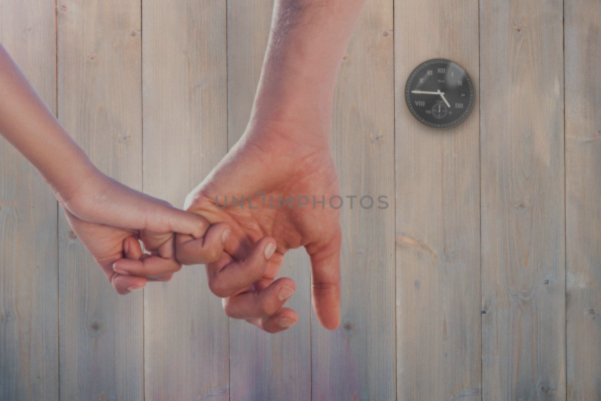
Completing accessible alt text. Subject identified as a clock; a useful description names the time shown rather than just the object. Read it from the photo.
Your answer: 4:45
